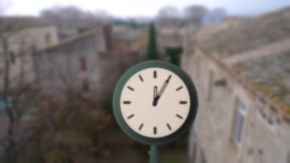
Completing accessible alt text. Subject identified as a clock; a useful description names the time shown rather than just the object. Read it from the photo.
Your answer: 12:05
